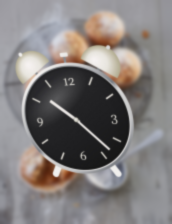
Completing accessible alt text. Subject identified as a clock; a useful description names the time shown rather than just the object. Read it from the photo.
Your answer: 10:23
